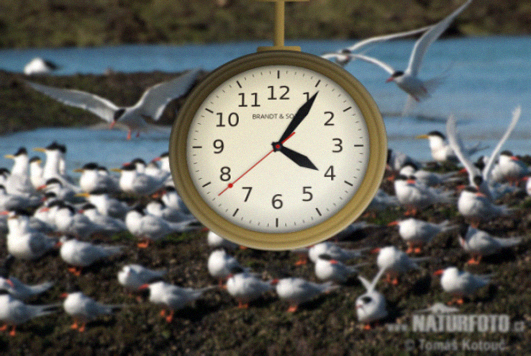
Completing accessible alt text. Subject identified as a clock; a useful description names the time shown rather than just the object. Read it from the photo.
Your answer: 4:05:38
